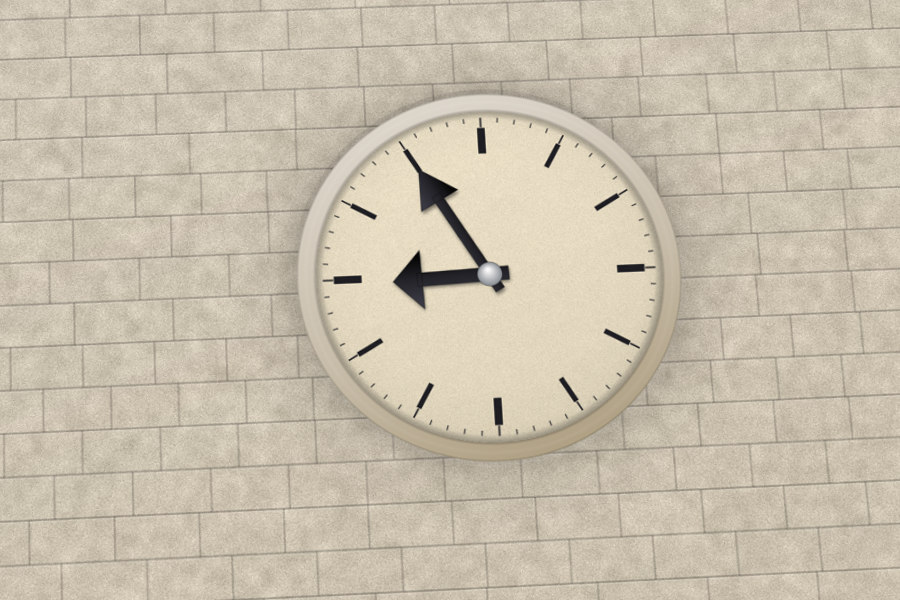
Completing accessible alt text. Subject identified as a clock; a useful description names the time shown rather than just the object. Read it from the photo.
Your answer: 8:55
